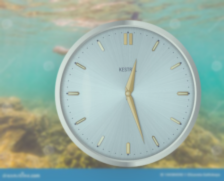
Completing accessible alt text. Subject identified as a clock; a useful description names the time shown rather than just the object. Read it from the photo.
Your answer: 12:27
